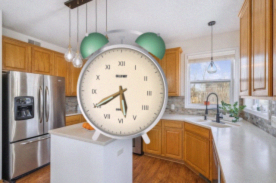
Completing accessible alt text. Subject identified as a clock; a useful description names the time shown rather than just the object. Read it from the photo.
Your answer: 5:40
